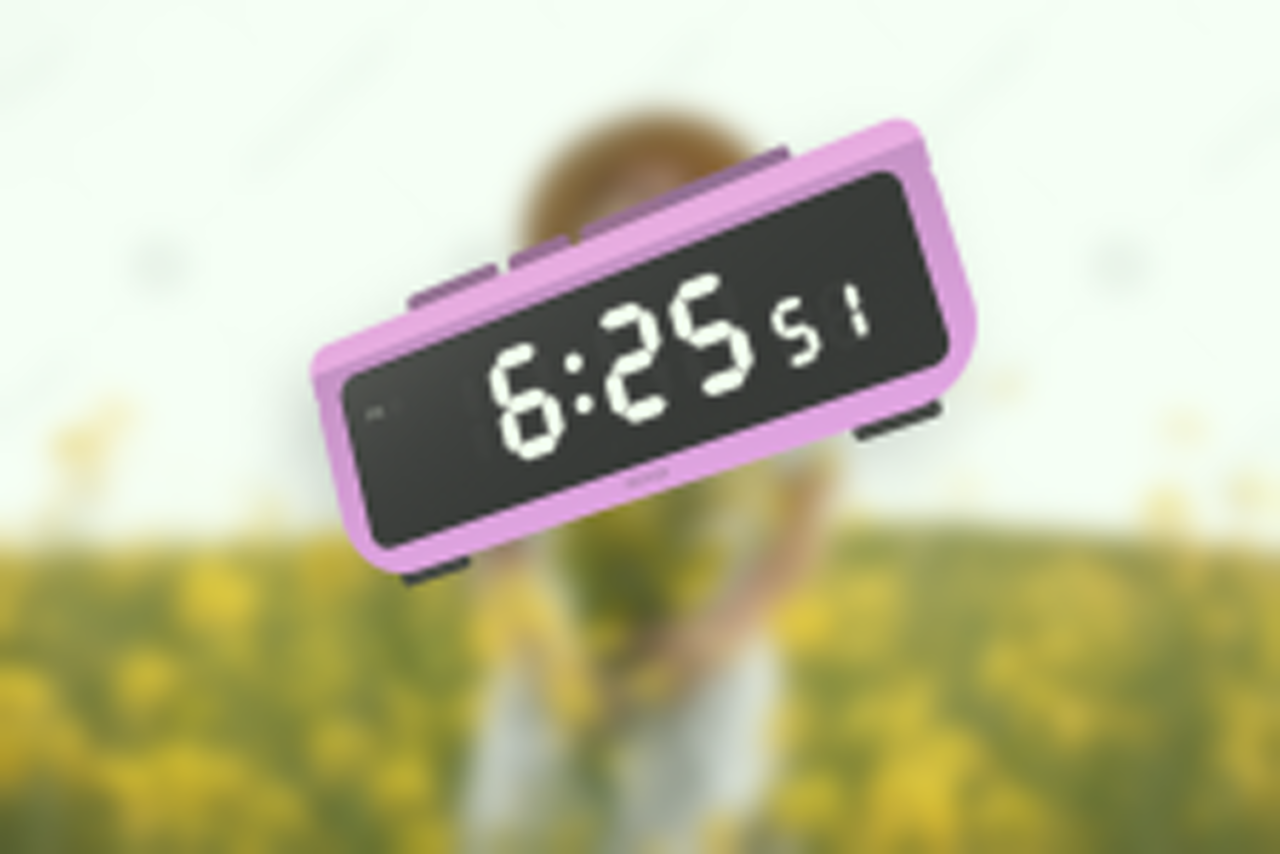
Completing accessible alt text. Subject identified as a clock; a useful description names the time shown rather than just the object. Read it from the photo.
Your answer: 6:25:51
